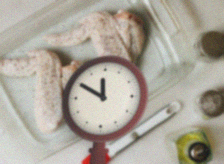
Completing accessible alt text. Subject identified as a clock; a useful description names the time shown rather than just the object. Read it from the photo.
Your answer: 11:50
